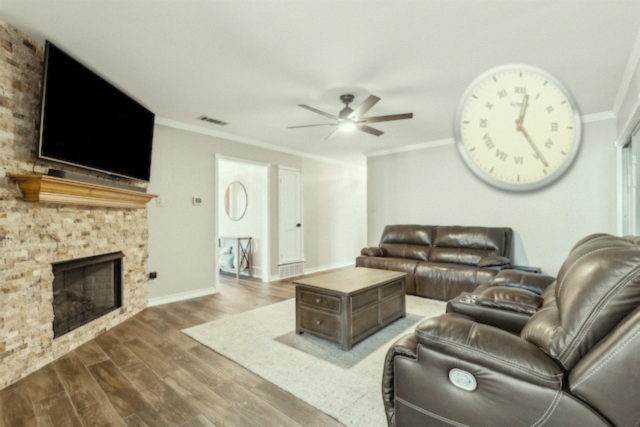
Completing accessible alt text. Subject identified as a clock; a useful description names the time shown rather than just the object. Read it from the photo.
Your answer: 12:24
